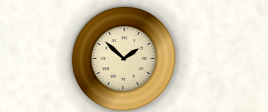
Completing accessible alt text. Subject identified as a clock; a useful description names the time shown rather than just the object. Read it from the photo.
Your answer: 1:52
